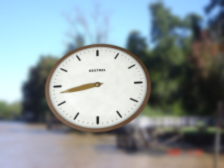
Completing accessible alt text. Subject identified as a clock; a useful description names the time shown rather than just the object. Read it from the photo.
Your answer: 8:43
